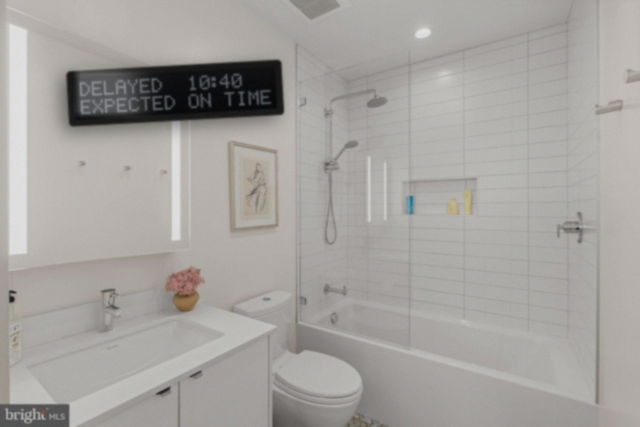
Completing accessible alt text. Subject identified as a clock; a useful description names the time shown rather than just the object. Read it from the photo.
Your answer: 10:40
